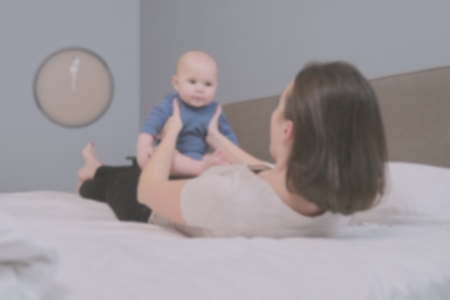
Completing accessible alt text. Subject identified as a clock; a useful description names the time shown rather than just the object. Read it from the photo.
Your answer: 12:01
